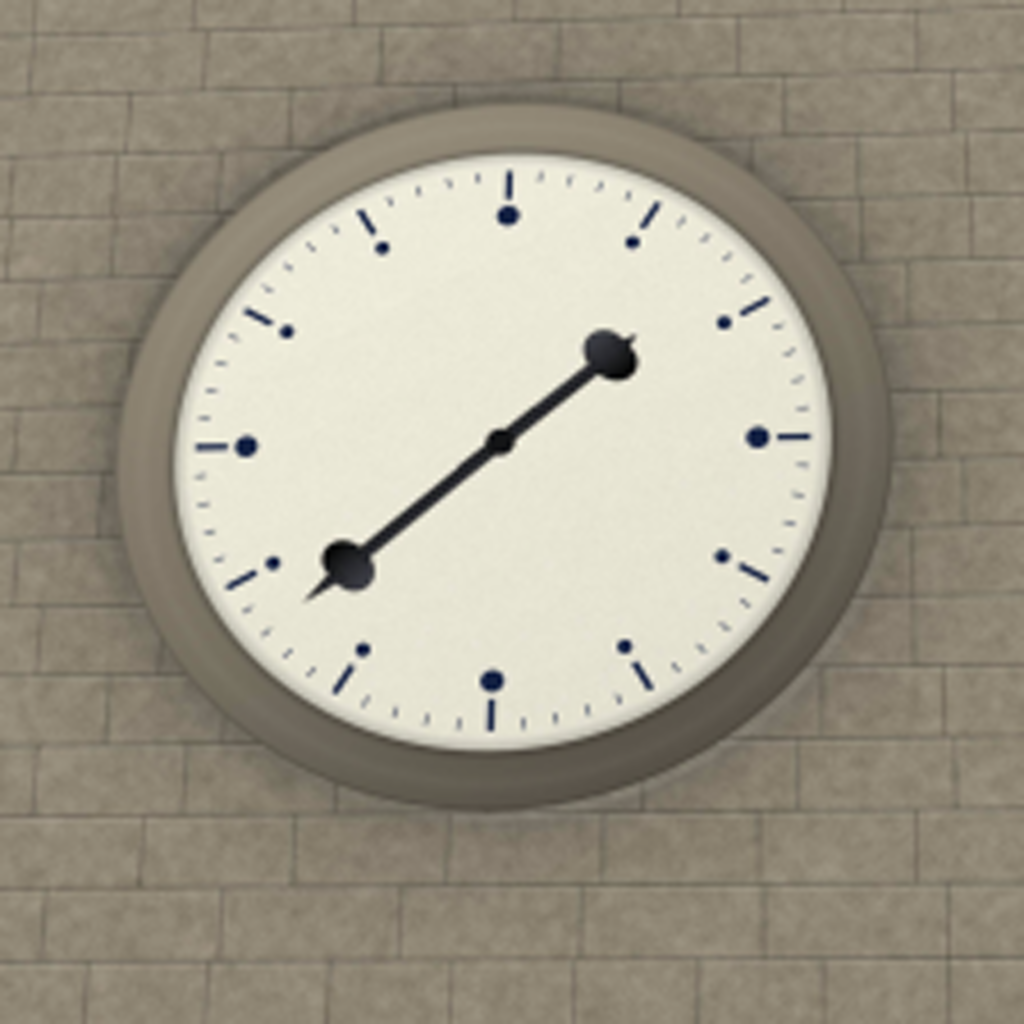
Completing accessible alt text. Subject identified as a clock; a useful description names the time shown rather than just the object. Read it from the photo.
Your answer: 1:38
